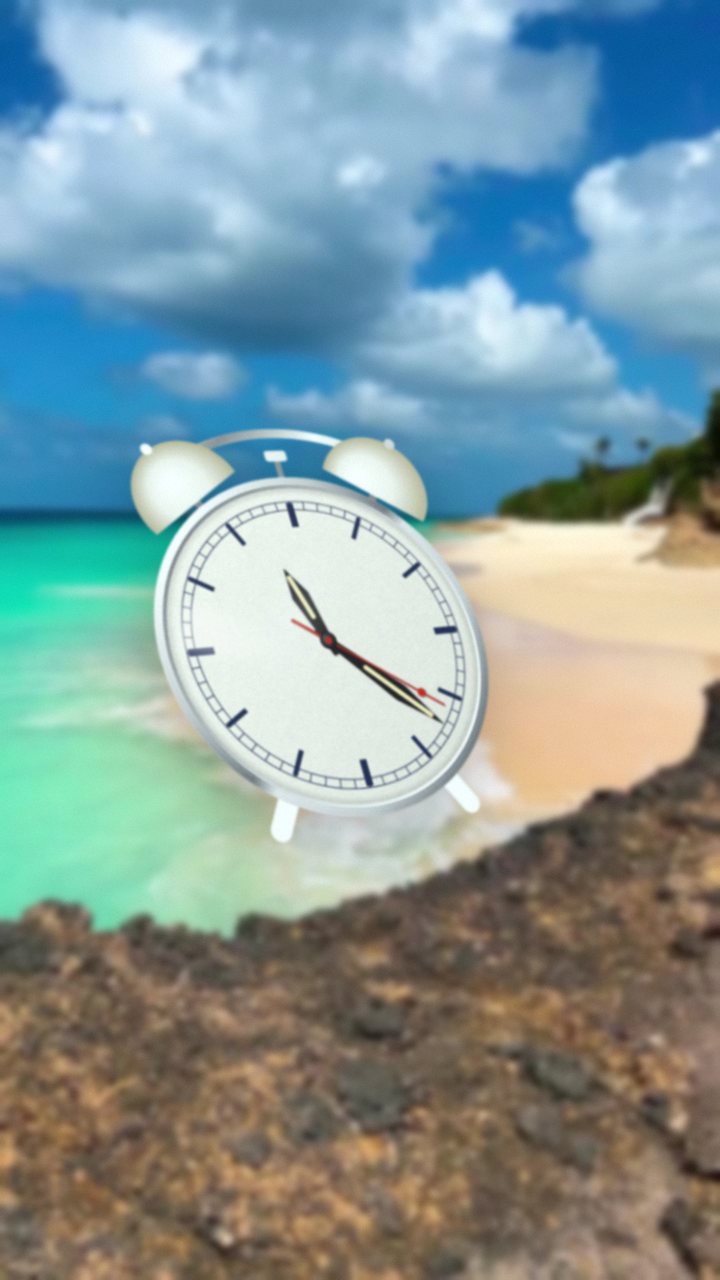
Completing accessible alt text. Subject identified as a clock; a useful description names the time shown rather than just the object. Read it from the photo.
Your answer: 11:22:21
